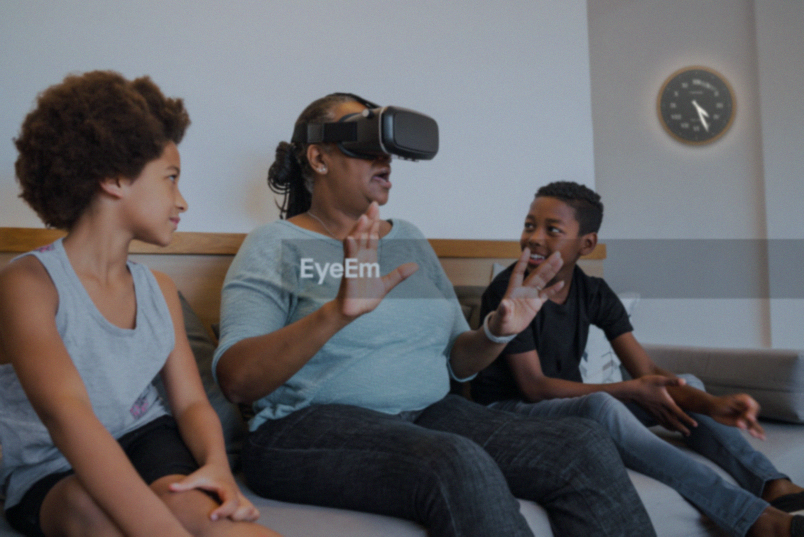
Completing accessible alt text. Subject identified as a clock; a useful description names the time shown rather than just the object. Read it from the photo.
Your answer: 4:26
